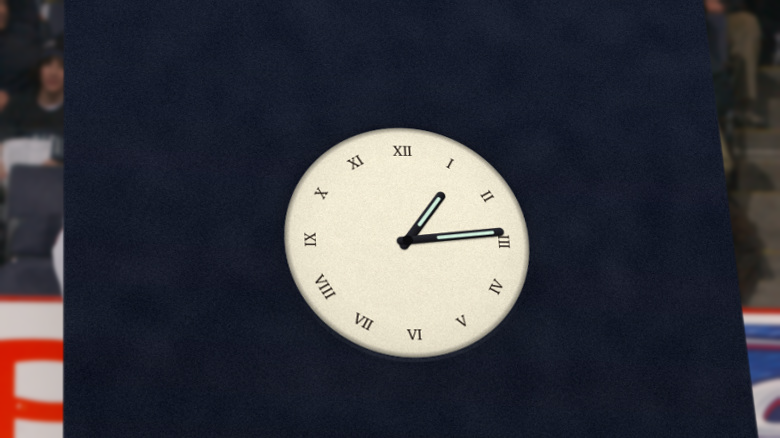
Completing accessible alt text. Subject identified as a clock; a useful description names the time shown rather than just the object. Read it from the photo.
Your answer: 1:14
